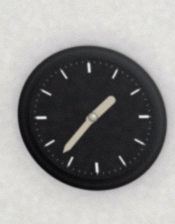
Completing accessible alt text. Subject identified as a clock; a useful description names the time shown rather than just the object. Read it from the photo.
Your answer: 1:37
